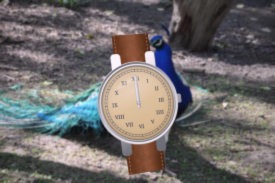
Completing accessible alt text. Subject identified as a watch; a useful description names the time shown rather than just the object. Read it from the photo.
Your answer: 12:00
